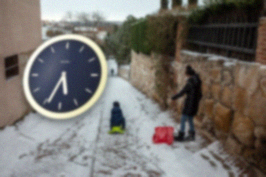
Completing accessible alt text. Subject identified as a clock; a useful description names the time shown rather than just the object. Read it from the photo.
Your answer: 5:34
